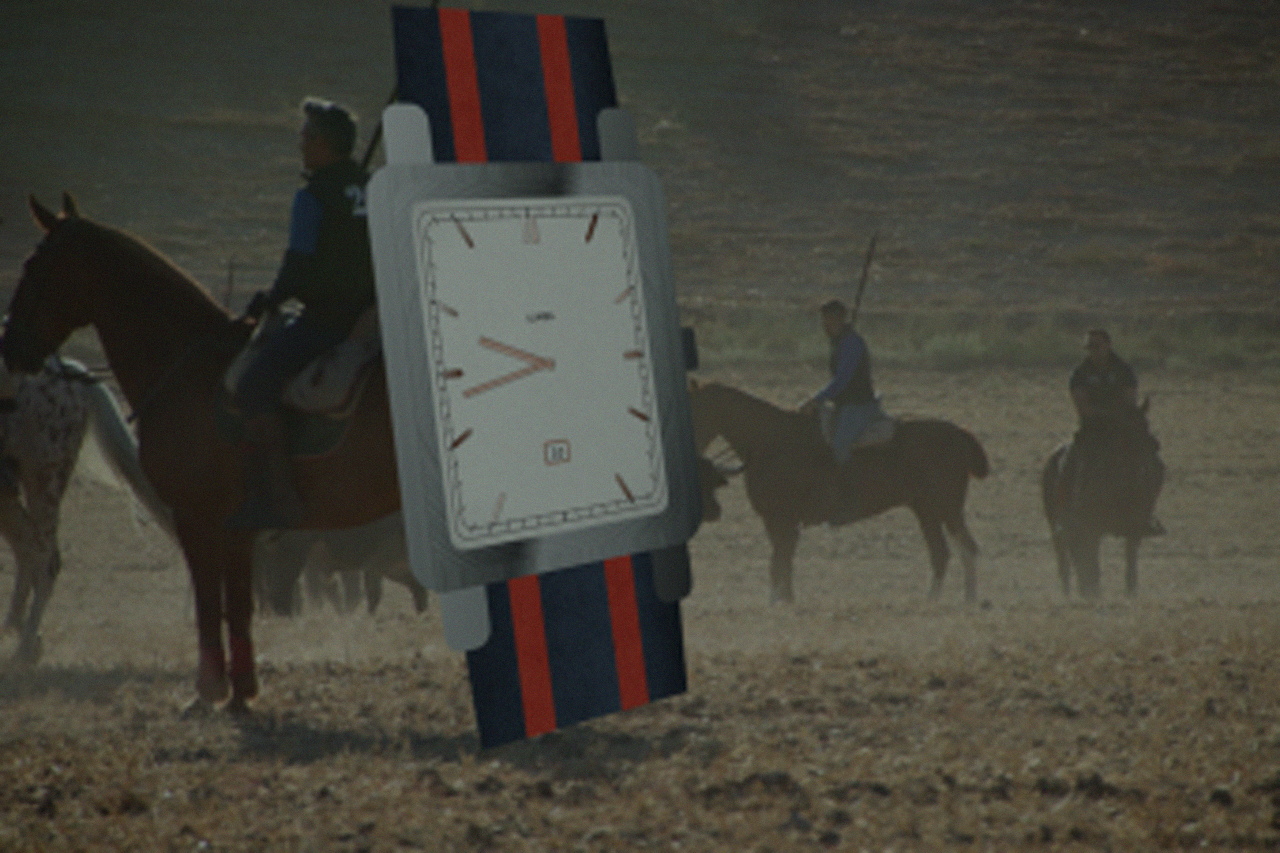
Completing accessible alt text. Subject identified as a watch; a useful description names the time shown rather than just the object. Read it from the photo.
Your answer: 9:43
